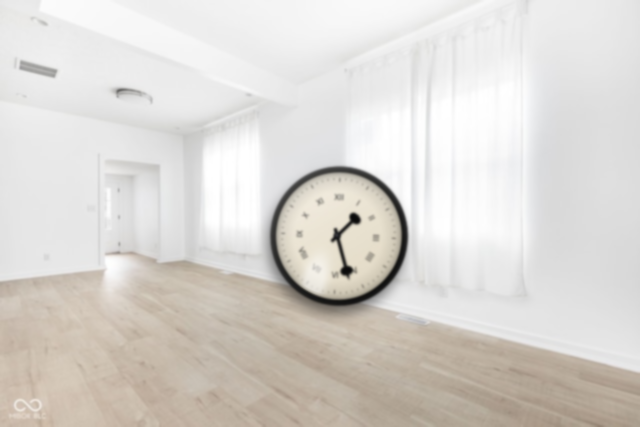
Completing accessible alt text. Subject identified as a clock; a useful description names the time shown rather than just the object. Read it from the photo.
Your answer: 1:27
